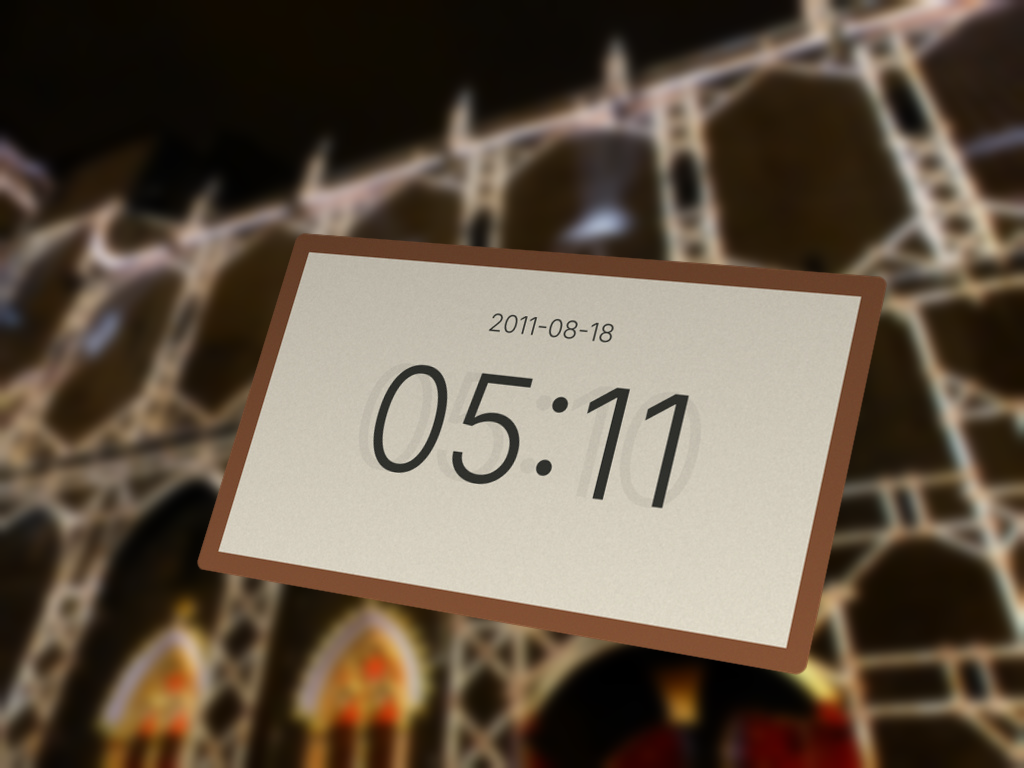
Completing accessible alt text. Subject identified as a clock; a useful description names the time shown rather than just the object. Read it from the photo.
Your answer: 5:11
